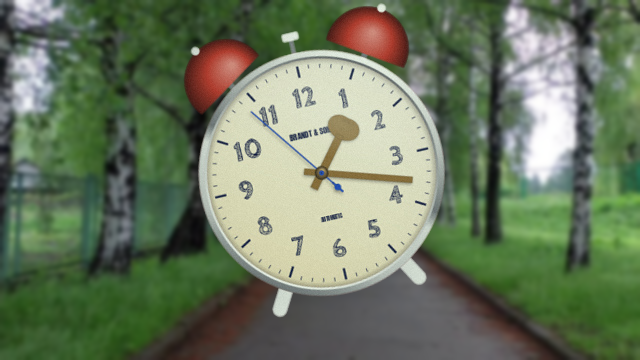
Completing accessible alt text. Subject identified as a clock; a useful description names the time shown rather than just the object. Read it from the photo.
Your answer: 1:17:54
